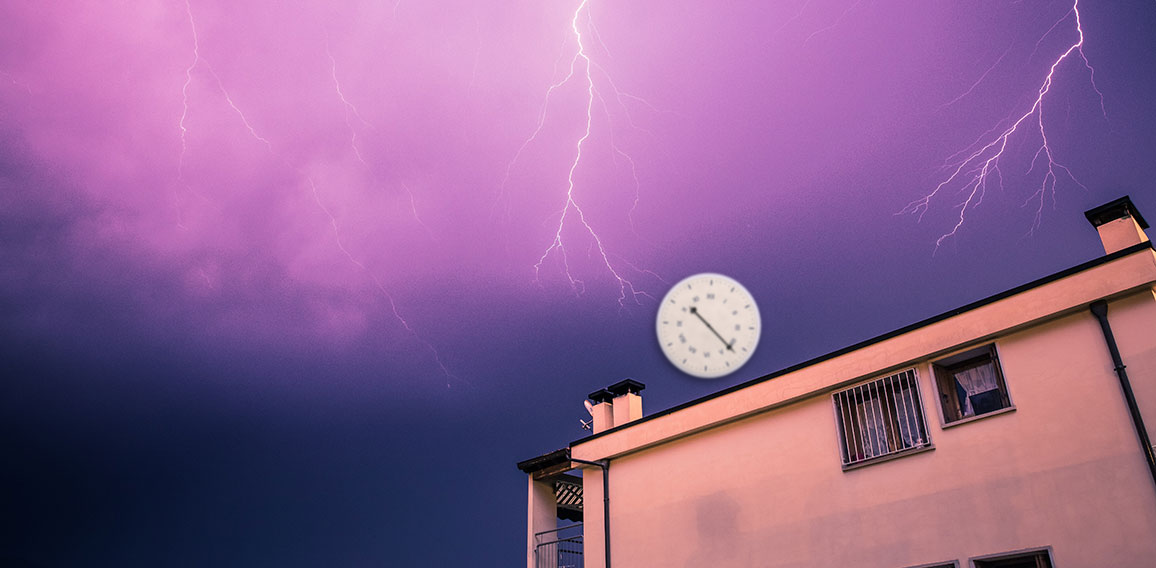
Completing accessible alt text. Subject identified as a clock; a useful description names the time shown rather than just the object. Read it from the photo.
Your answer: 10:22
